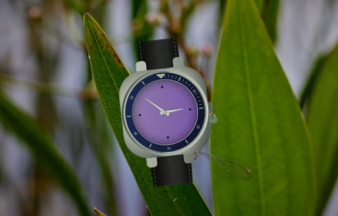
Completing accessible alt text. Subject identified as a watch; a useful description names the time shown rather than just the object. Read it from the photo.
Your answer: 2:52
